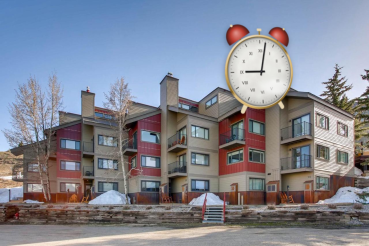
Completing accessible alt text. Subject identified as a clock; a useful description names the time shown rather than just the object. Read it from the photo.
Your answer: 9:02
